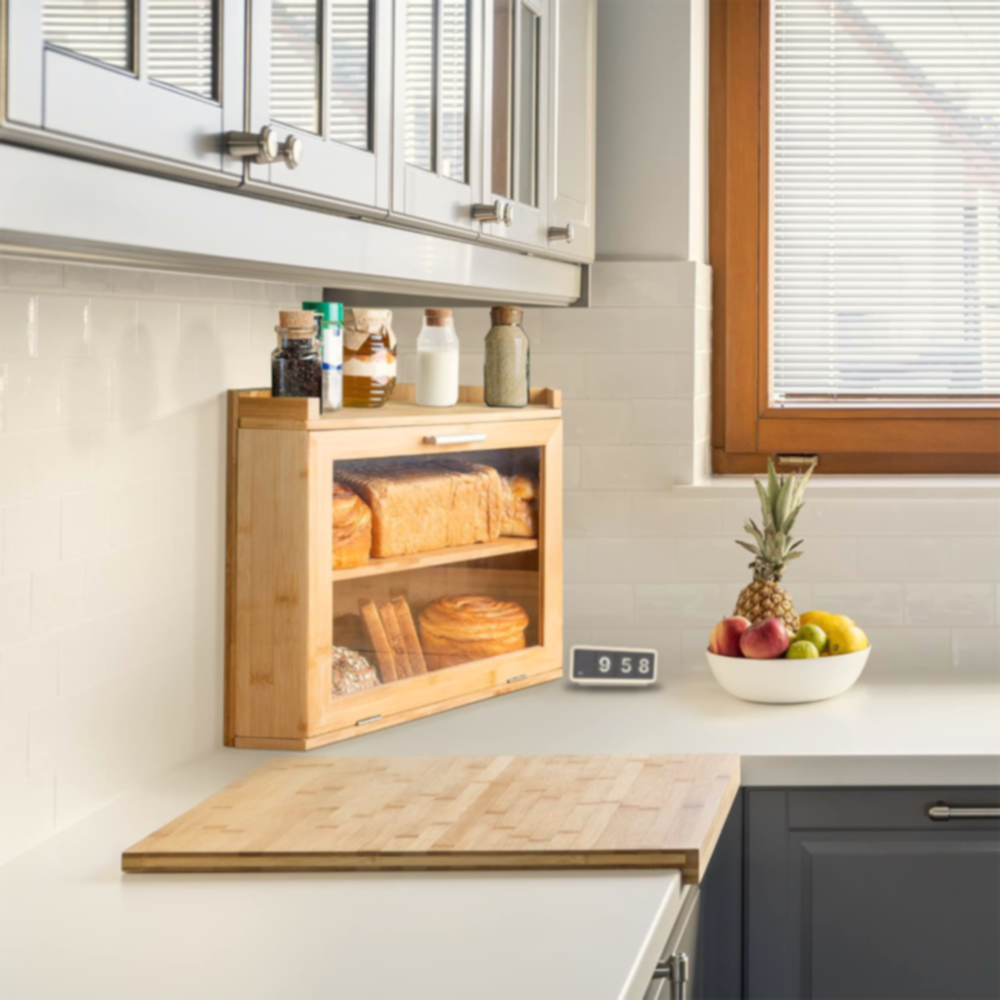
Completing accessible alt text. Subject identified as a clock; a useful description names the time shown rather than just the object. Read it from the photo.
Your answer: 9:58
